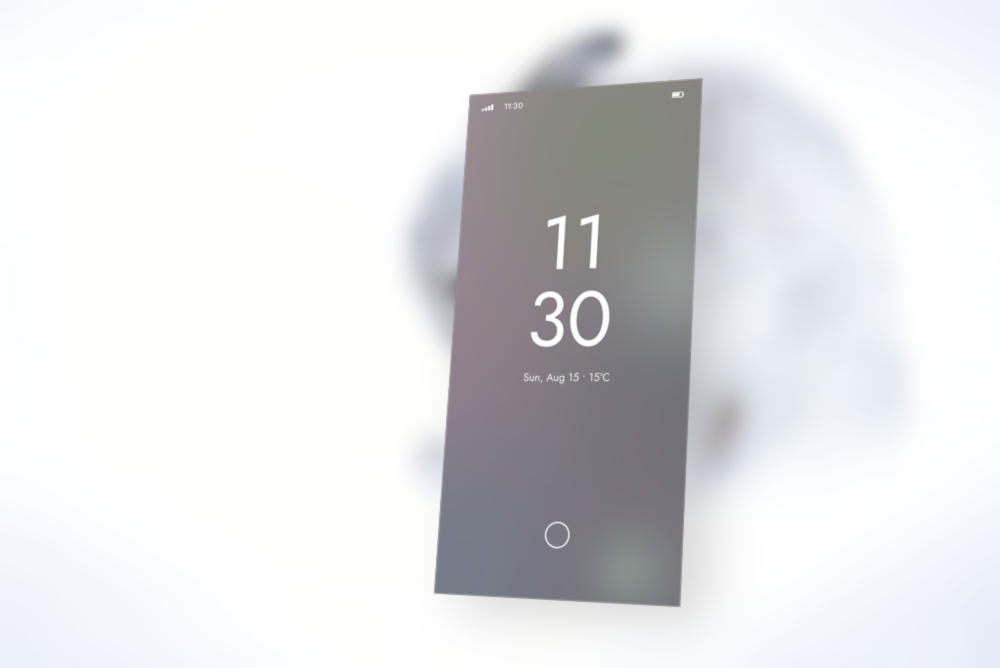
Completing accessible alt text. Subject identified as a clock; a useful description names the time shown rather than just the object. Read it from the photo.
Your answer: 11:30
